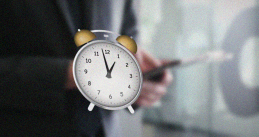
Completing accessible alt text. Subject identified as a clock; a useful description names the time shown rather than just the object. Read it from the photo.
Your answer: 12:58
